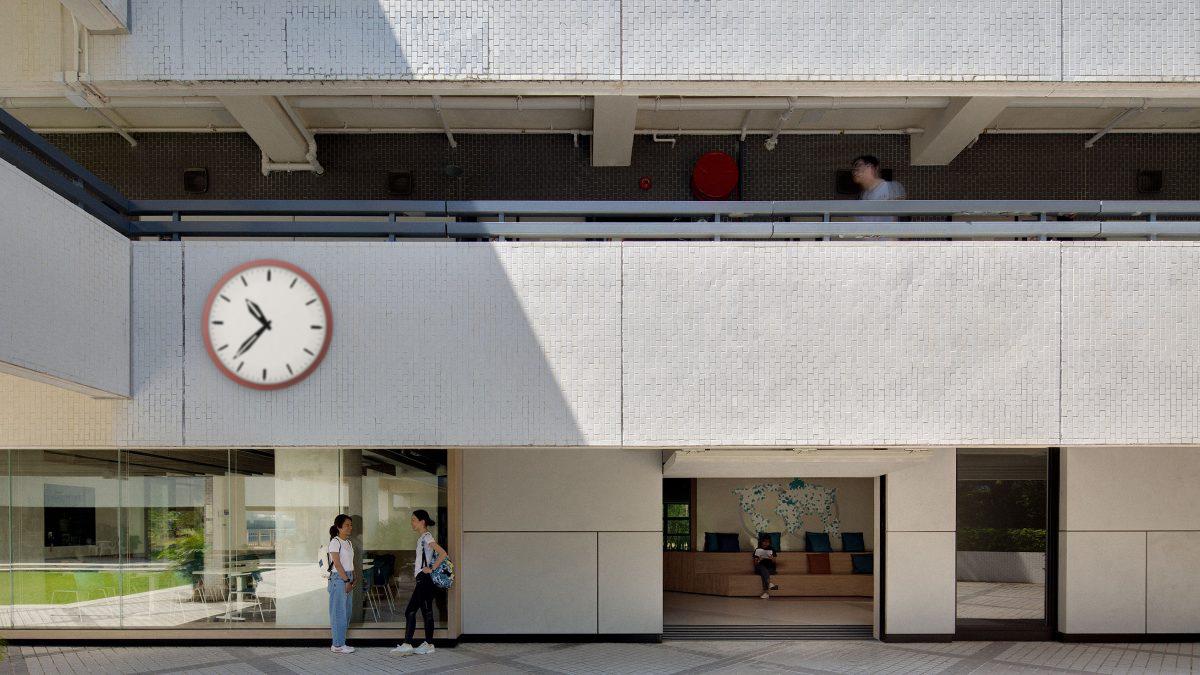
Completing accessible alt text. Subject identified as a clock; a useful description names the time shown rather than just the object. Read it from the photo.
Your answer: 10:37
